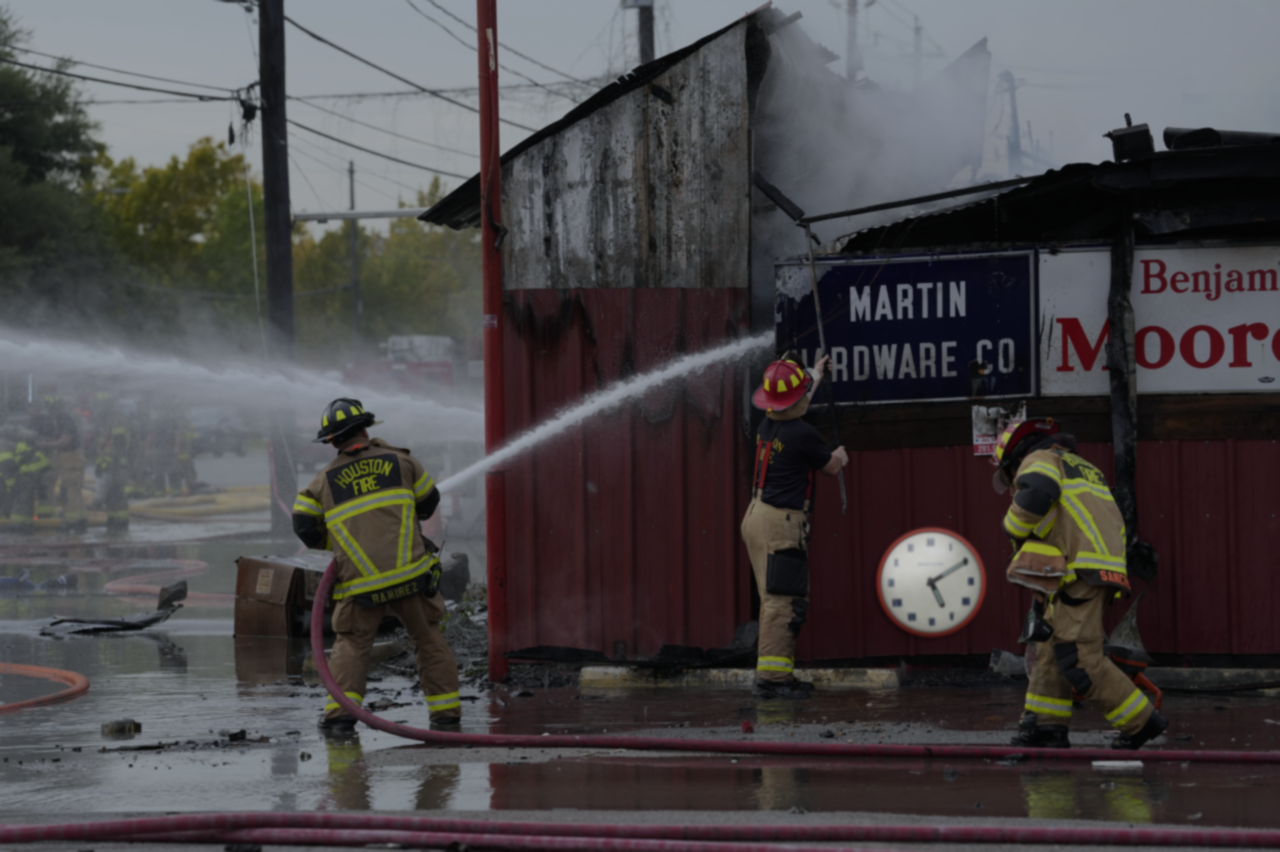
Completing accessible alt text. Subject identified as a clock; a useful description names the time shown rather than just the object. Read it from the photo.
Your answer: 5:10
